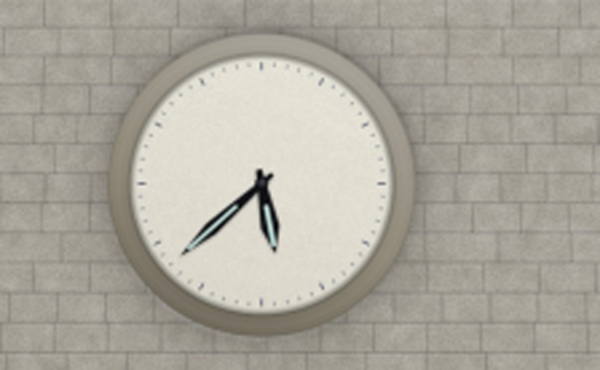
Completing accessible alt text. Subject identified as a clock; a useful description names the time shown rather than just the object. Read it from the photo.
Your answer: 5:38
